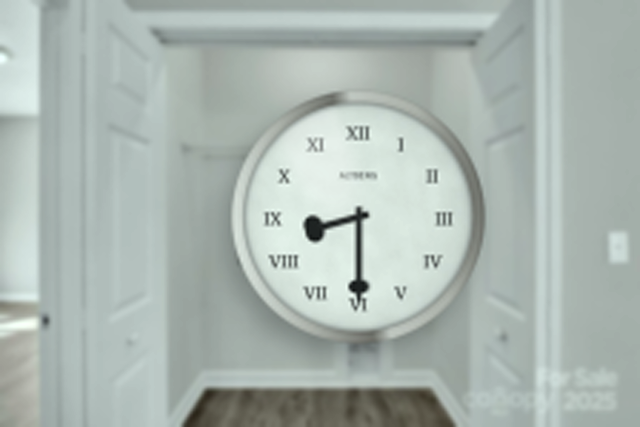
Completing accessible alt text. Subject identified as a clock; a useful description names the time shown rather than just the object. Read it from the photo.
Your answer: 8:30
